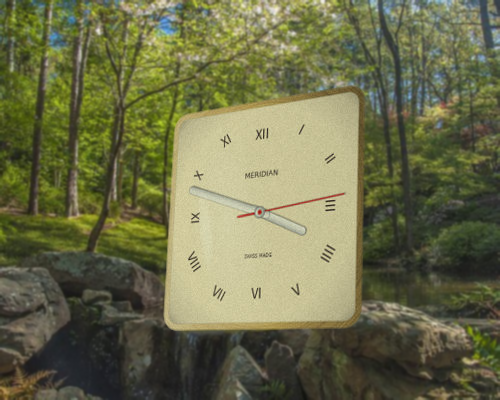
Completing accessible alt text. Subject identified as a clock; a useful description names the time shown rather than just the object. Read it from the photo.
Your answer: 3:48:14
